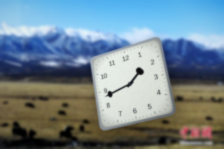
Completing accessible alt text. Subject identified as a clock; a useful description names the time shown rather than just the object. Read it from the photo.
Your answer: 1:43
